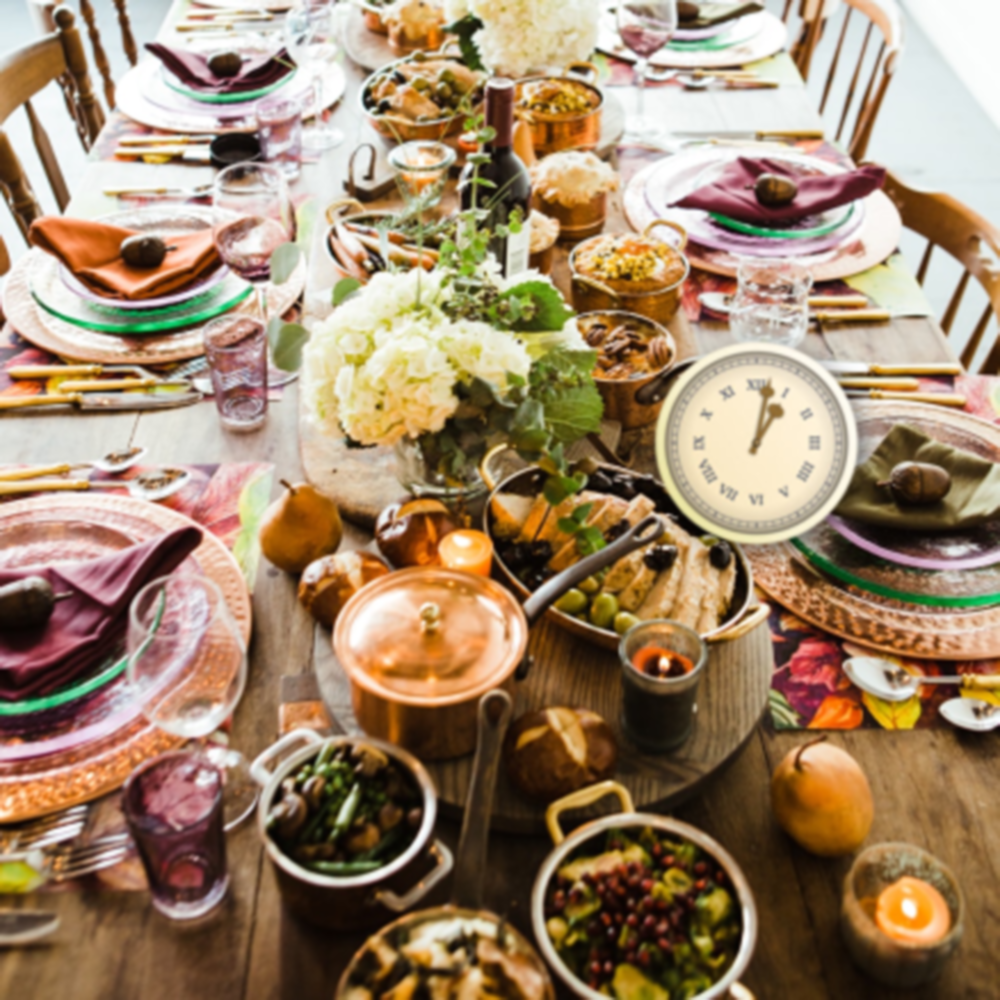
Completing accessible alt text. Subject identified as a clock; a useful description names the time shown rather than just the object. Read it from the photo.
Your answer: 1:02
